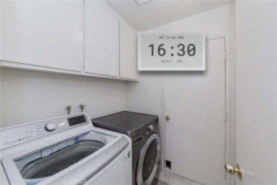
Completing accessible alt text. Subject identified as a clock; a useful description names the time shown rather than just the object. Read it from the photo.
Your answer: 16:30
